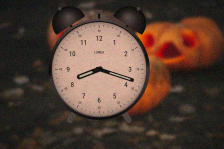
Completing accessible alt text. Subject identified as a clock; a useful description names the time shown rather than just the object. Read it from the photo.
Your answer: 8:18
